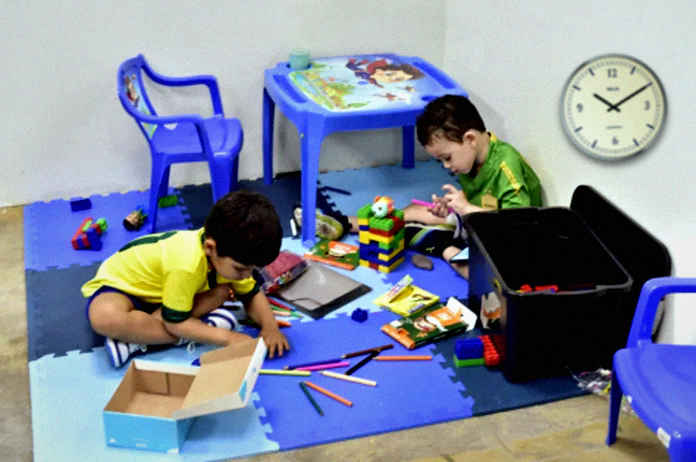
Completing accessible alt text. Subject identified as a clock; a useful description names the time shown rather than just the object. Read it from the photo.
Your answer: 10:10
